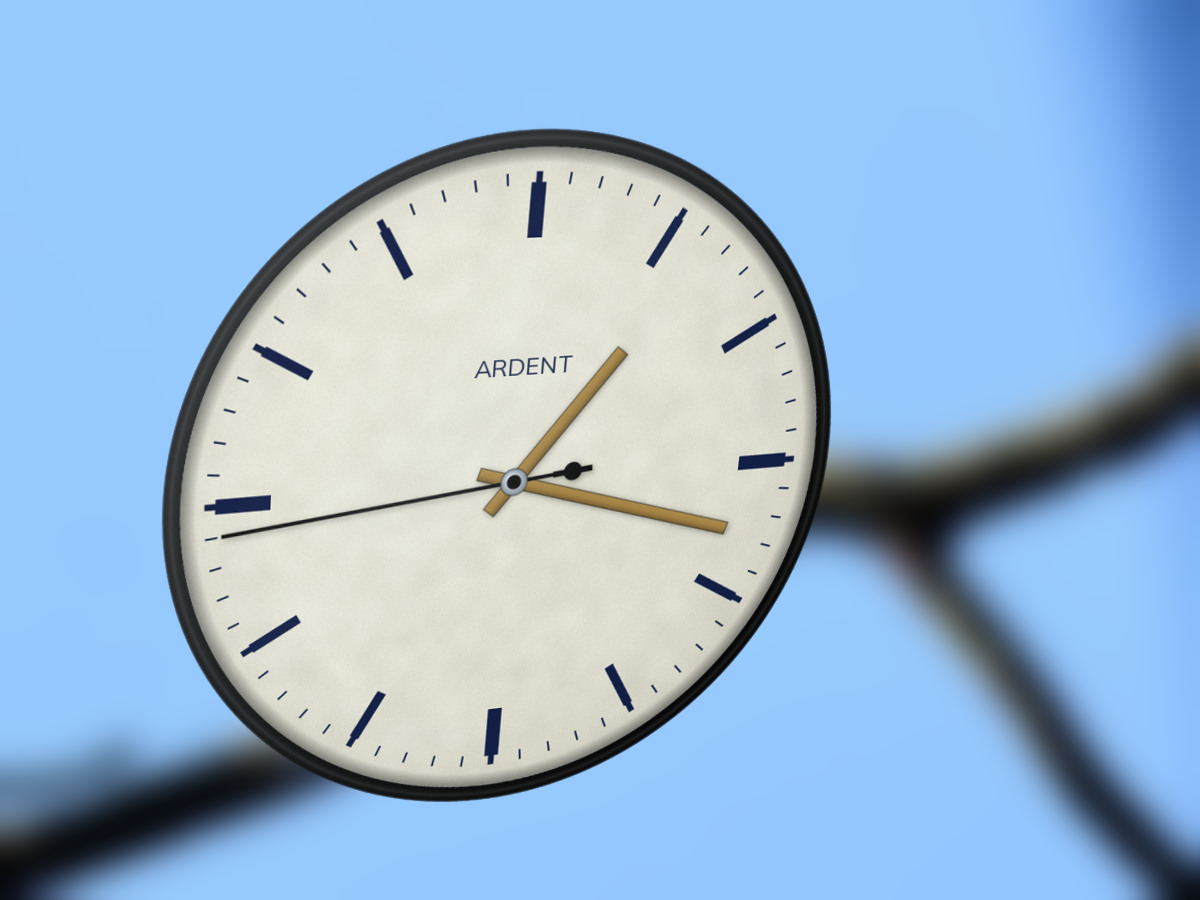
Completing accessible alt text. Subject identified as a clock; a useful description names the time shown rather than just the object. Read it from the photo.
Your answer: 1:17:44
